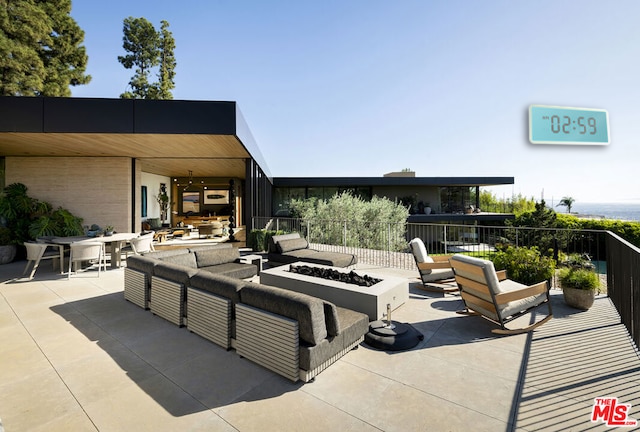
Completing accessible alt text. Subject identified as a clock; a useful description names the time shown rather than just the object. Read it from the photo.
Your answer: 2:59
